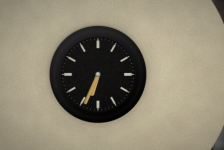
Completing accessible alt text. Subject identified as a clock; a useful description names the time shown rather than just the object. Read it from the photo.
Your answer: 6:34
